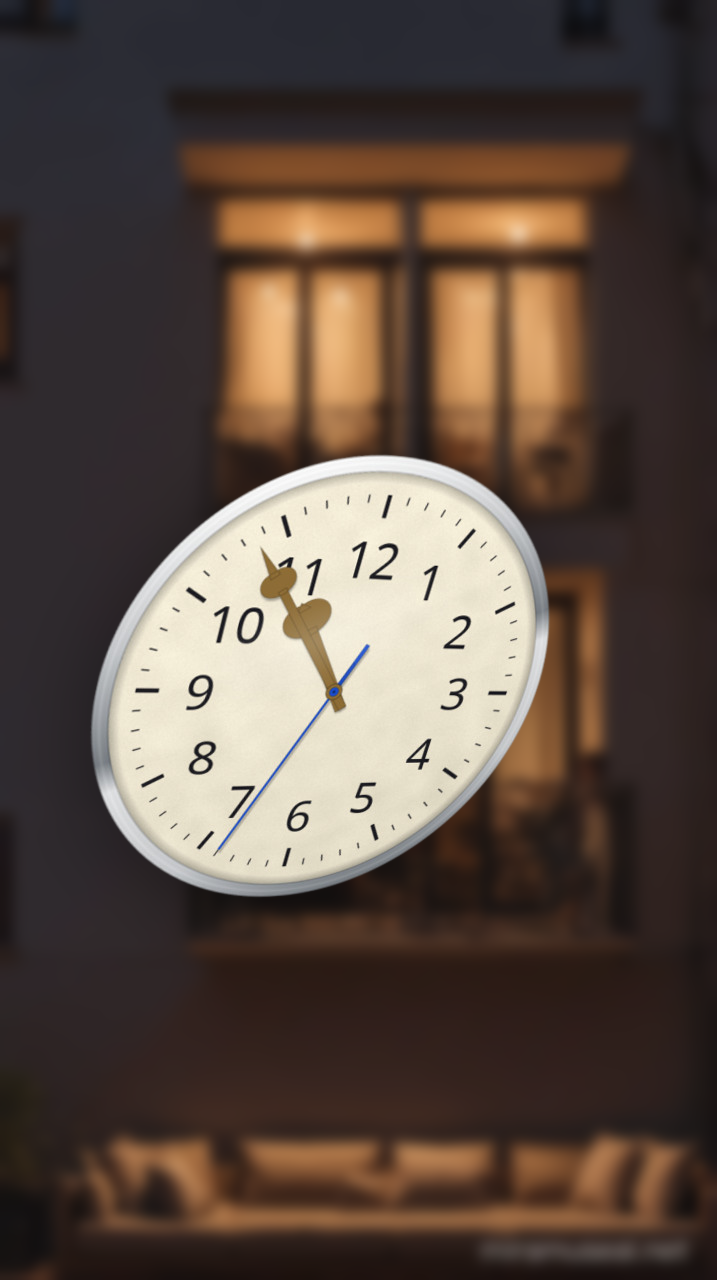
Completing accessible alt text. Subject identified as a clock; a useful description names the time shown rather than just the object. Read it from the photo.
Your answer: 10:53:34
